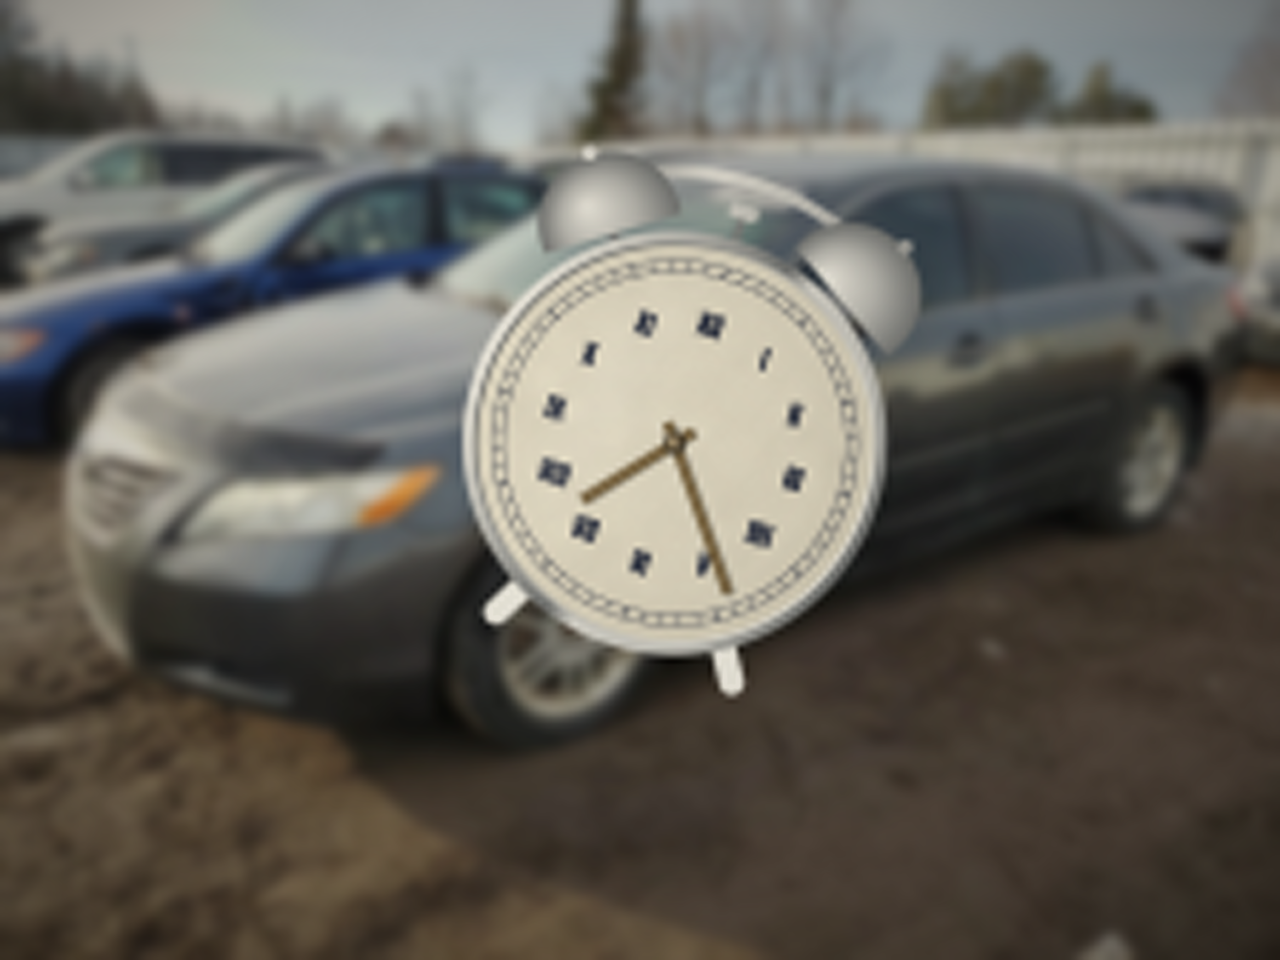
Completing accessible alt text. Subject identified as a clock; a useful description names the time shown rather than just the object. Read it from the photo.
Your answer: 7:24
